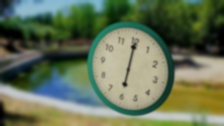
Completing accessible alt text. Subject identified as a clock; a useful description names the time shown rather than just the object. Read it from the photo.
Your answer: 6:00
